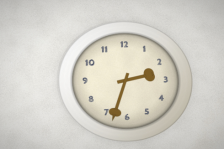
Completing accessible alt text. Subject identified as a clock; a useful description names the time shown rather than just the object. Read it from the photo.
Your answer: 2:33
